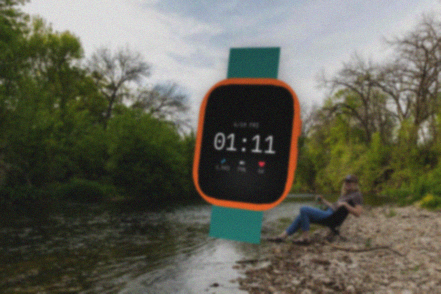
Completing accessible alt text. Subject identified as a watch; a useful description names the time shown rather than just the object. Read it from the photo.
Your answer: 1:11
